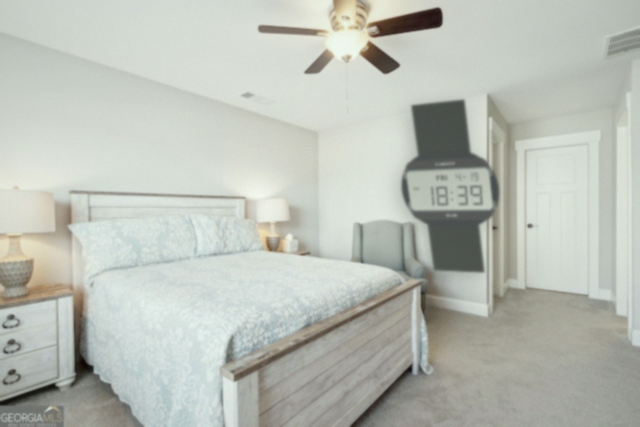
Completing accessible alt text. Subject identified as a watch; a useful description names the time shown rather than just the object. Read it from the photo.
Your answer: 18:39
